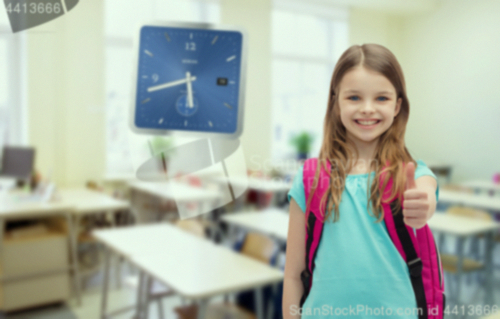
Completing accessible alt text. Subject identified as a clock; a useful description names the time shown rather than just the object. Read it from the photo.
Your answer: 5:42
